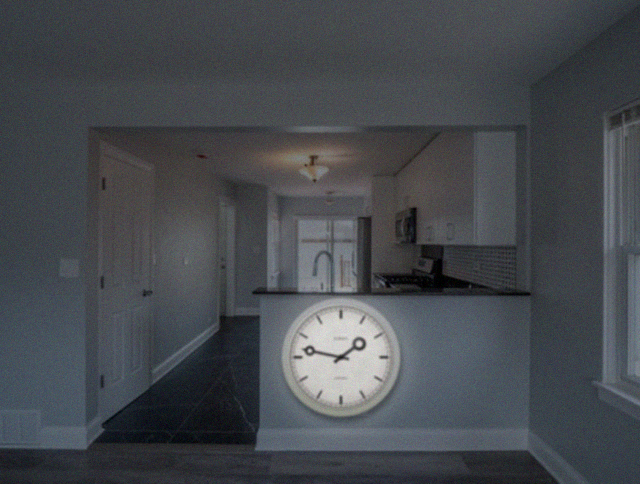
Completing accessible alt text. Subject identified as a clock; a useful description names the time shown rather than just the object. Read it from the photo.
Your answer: 1:47
